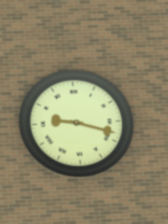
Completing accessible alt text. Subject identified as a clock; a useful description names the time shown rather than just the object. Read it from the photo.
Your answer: 9:18
